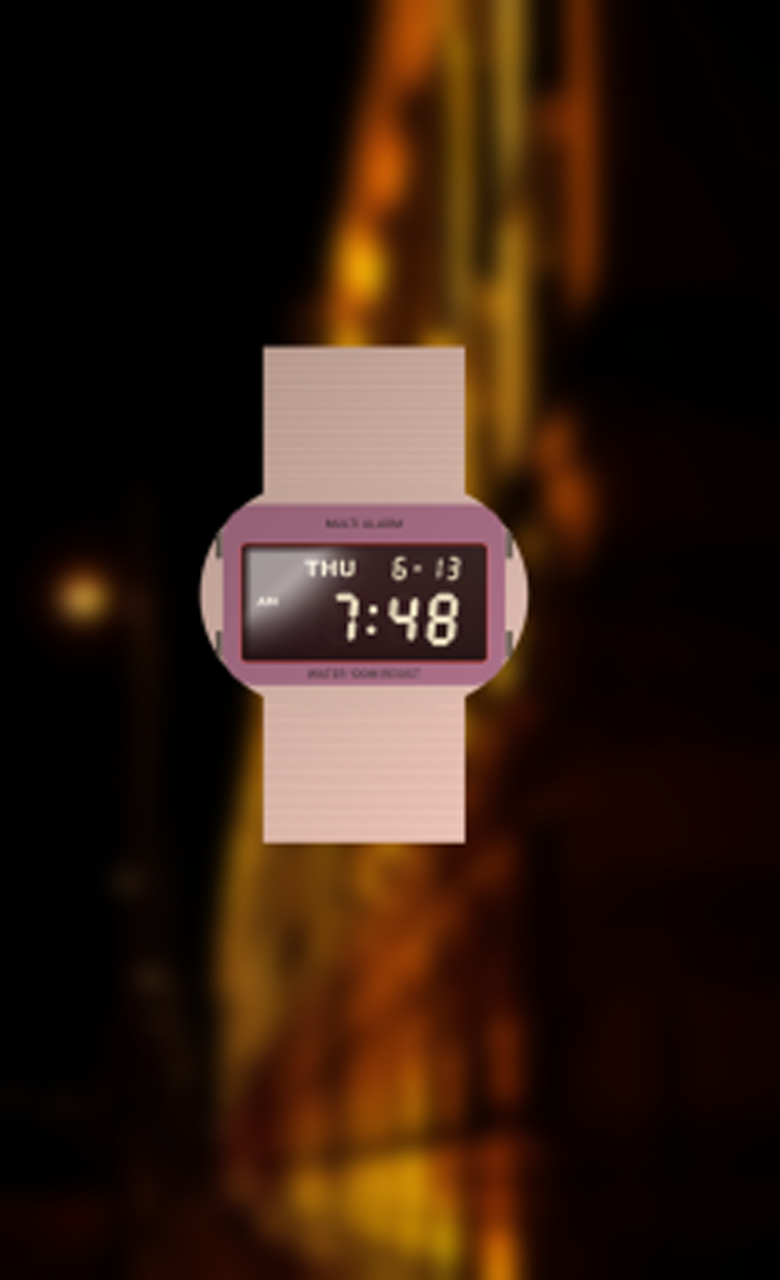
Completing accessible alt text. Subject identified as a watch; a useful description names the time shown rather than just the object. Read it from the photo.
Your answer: 7:48
